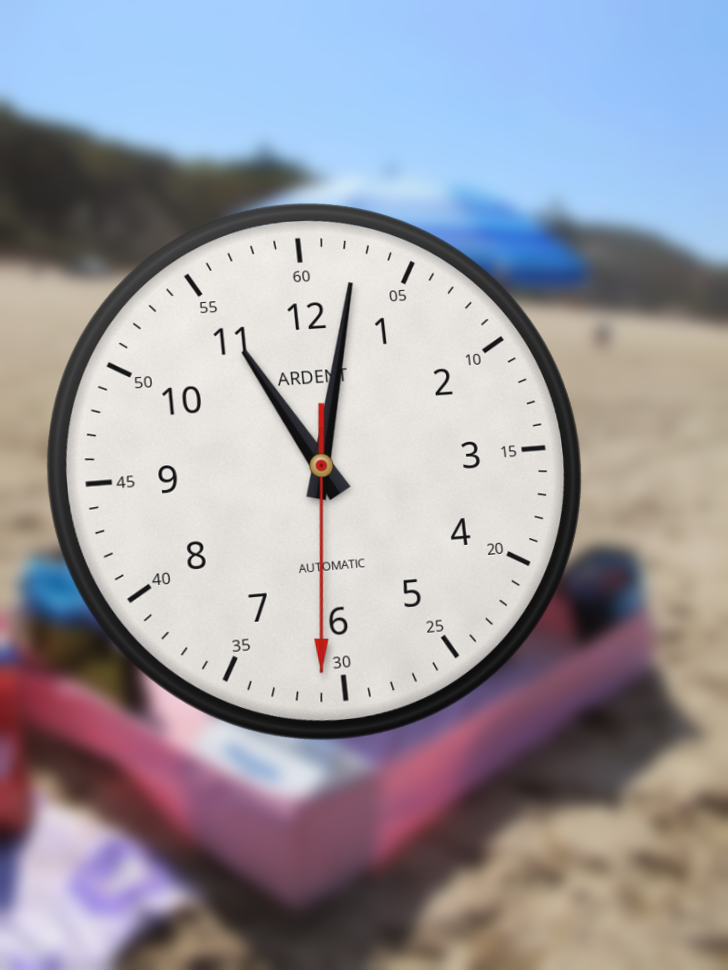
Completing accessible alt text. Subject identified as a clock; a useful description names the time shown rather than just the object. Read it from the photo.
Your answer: 11:02:31
